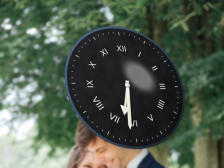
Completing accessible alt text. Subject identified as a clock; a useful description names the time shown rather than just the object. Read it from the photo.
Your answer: 6:31
